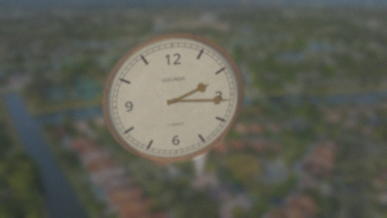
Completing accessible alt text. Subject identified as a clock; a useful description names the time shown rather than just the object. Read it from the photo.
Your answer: 2:16
